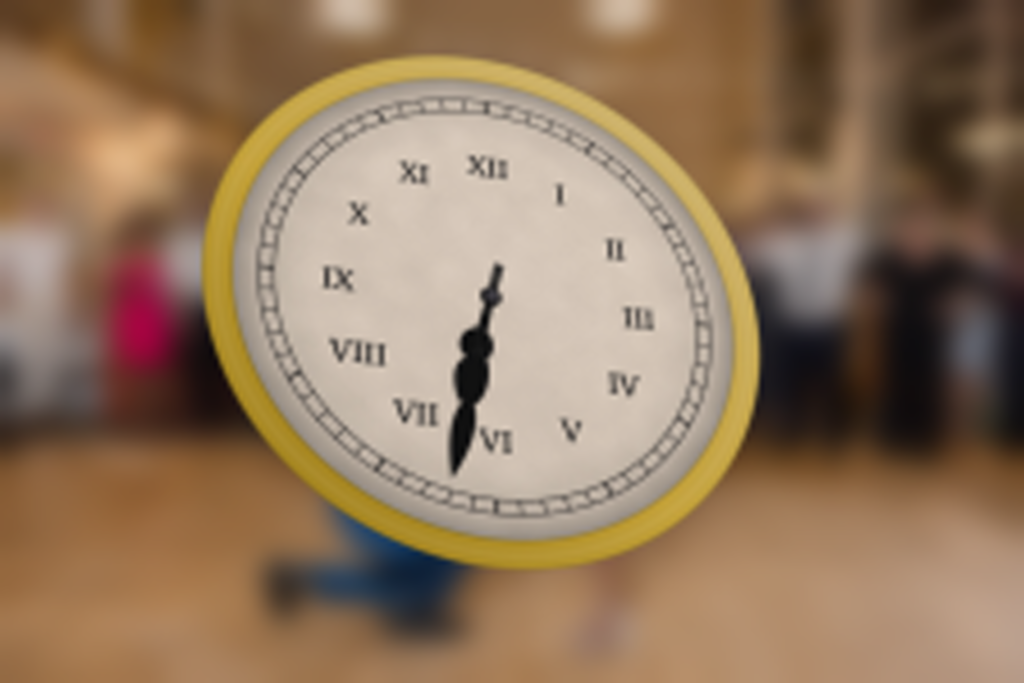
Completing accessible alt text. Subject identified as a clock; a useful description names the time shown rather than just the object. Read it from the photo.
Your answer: 6:32
